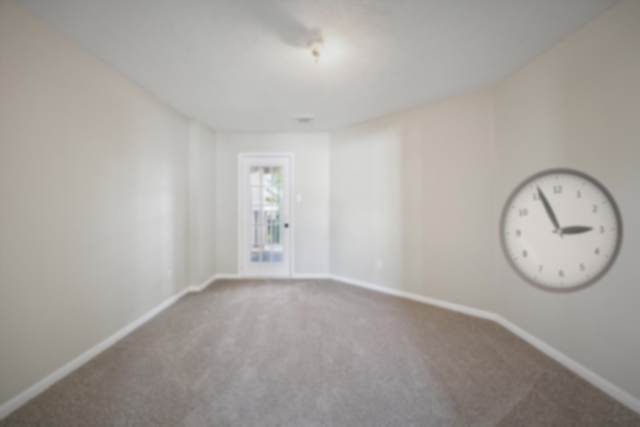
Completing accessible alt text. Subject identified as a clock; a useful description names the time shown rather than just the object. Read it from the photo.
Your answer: 2:56
